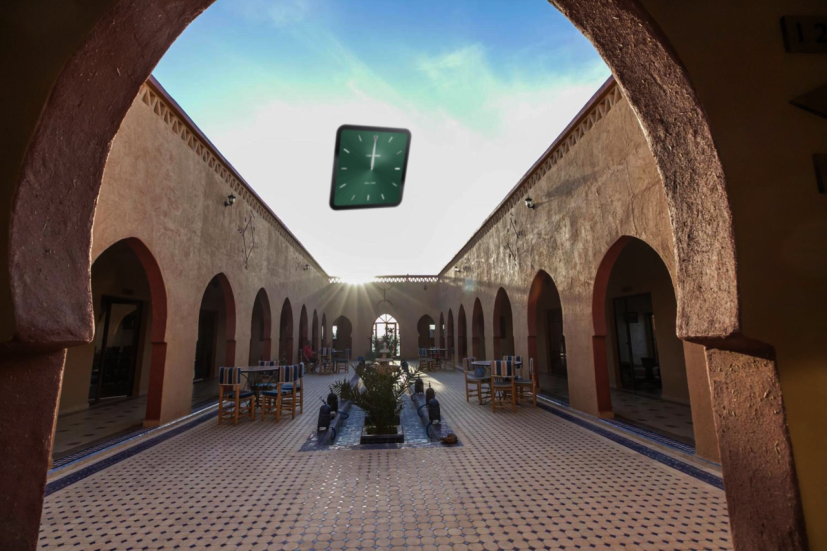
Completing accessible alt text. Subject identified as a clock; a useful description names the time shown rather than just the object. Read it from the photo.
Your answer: 12:00
